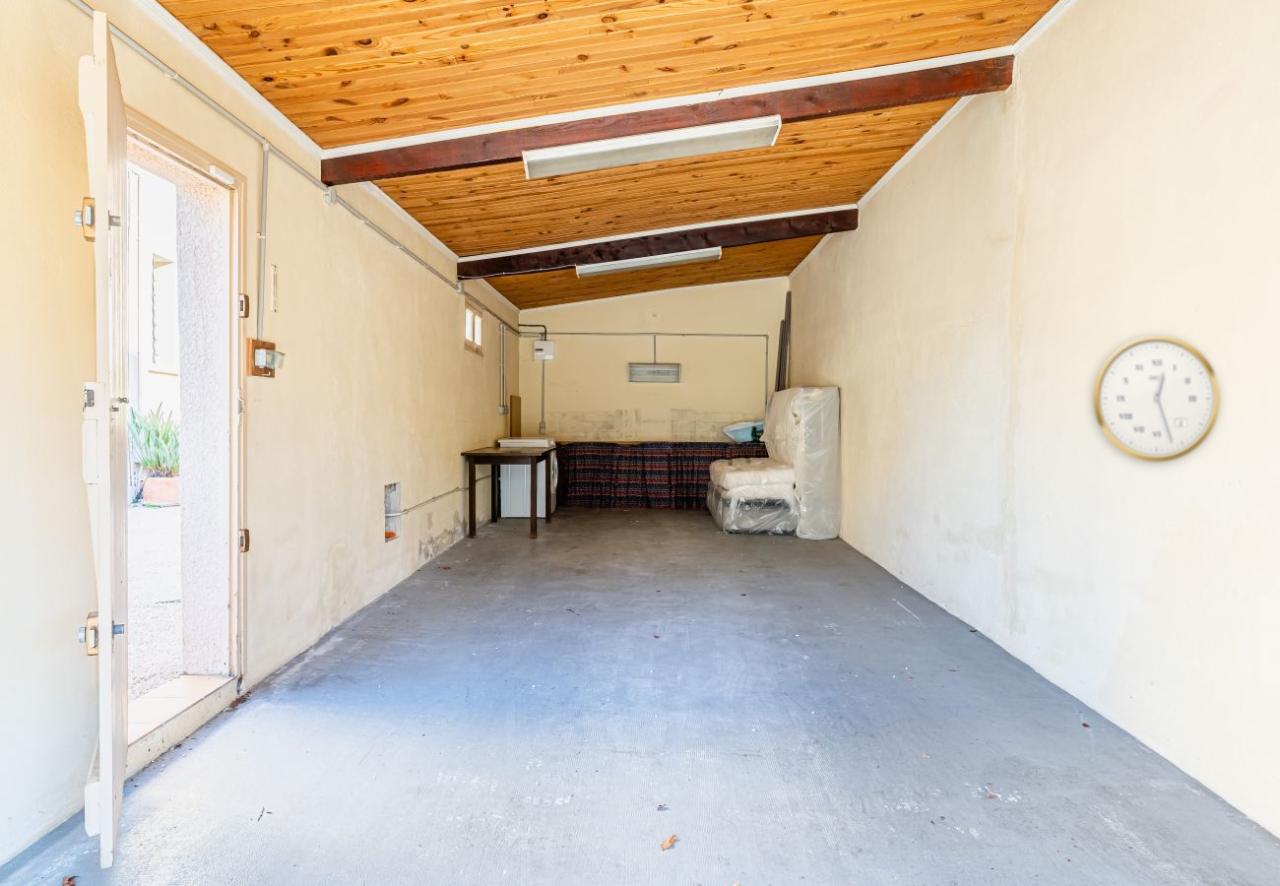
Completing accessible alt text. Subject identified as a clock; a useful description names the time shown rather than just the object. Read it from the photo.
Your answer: 12:27
